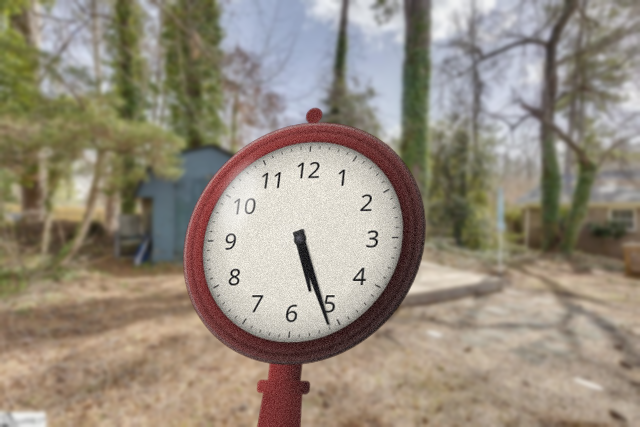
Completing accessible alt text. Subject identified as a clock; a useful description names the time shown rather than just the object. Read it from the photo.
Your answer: 5:26
